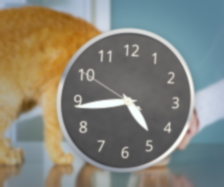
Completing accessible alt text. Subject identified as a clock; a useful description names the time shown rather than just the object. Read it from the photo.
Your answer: 4:43:50
